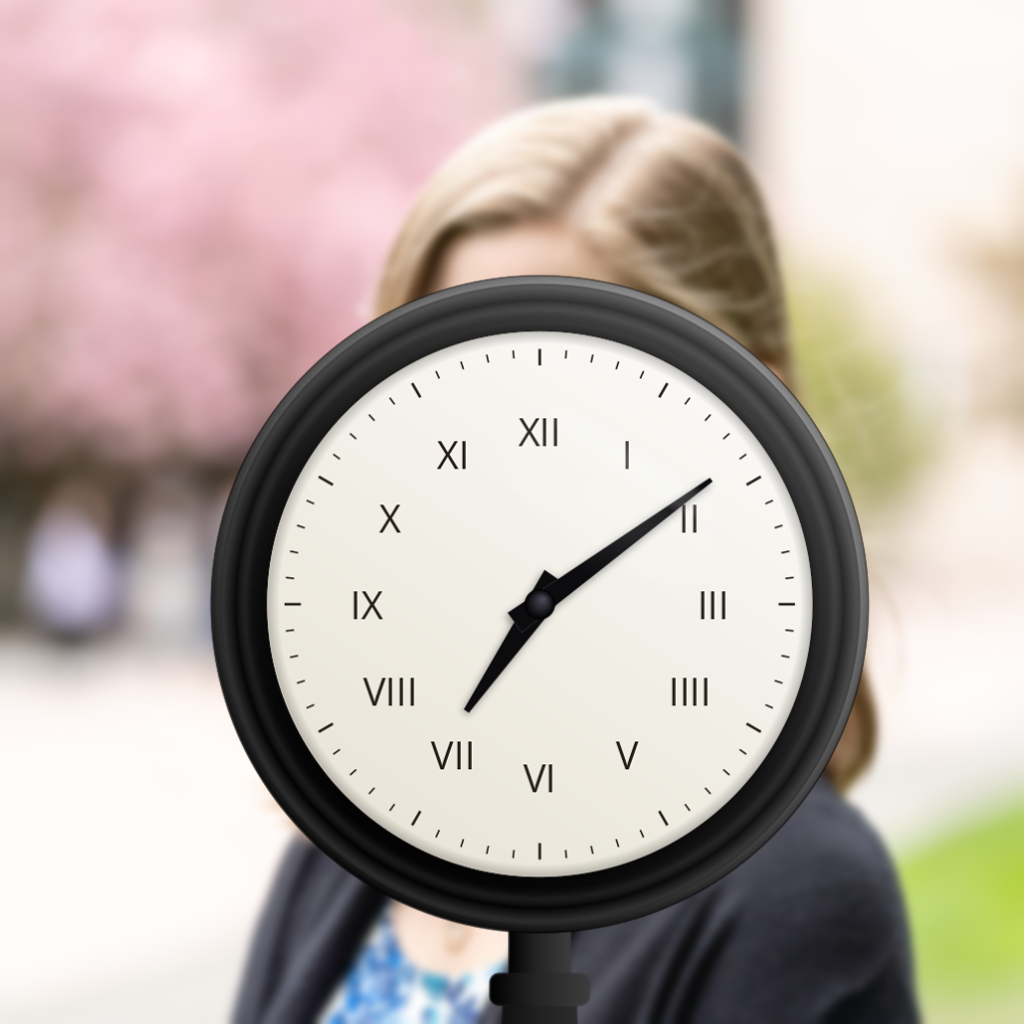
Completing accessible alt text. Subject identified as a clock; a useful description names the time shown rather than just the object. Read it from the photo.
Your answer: 7:09
